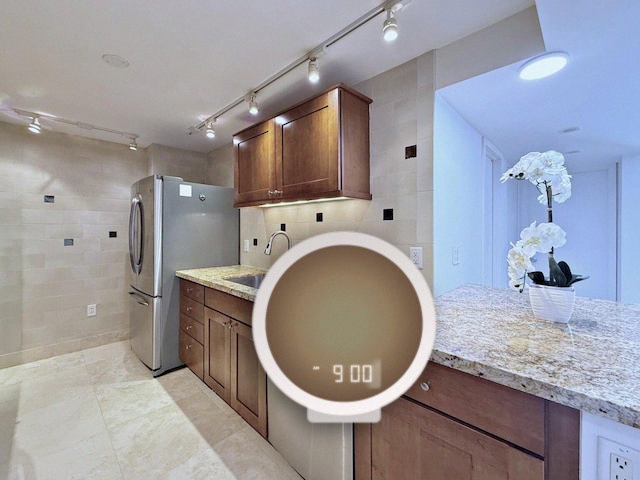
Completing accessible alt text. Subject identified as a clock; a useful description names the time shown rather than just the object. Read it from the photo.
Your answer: 9:00
